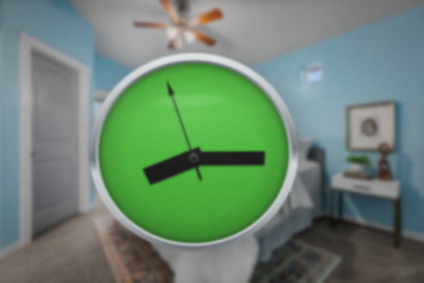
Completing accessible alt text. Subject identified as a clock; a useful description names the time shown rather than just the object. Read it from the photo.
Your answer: 8:14:57
